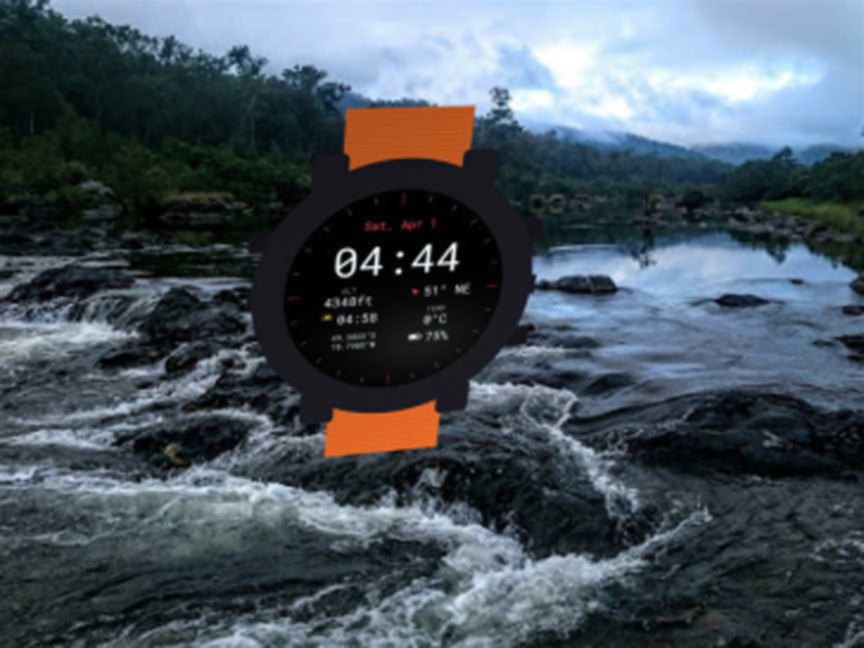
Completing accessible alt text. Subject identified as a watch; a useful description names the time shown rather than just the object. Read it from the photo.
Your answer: 4:44
